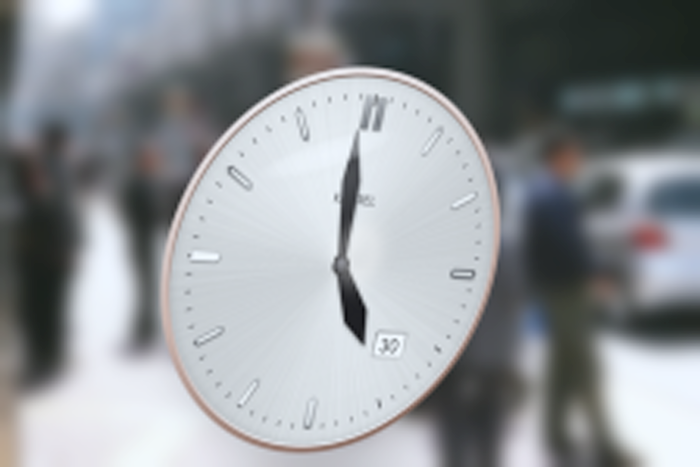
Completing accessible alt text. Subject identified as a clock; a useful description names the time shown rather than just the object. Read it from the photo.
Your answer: 4:59
